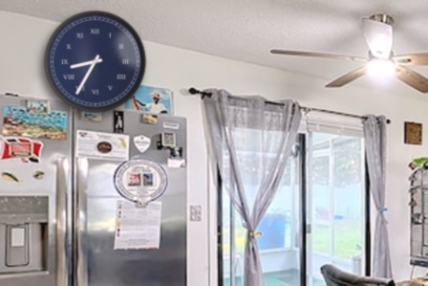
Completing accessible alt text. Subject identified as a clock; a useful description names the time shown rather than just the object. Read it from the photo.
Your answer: 8:35
